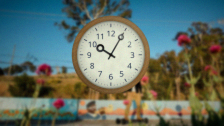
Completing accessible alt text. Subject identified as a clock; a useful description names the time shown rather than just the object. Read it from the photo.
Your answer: 10:05
